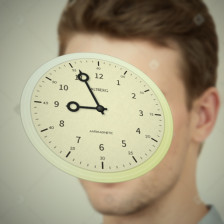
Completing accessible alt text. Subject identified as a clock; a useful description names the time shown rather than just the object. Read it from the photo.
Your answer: 8:56
